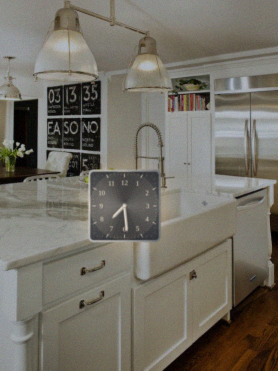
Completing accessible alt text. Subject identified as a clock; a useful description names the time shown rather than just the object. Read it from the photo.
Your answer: 7:29
